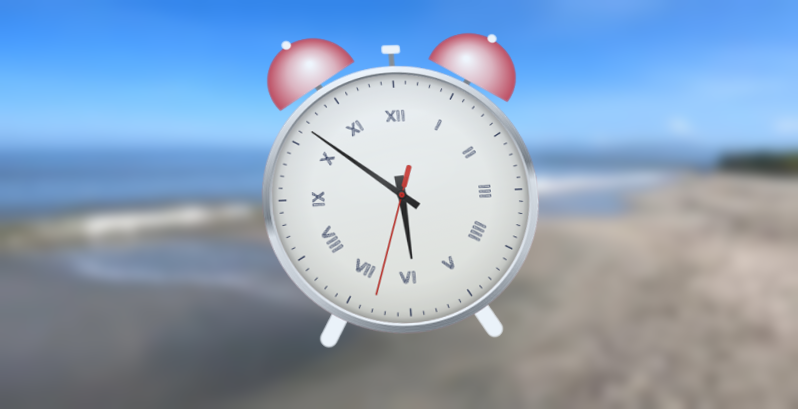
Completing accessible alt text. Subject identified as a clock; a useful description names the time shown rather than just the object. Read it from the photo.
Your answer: 5:51:33
